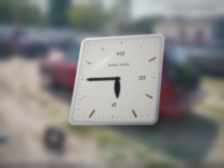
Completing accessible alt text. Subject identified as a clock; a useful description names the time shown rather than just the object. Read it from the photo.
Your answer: 5:45
